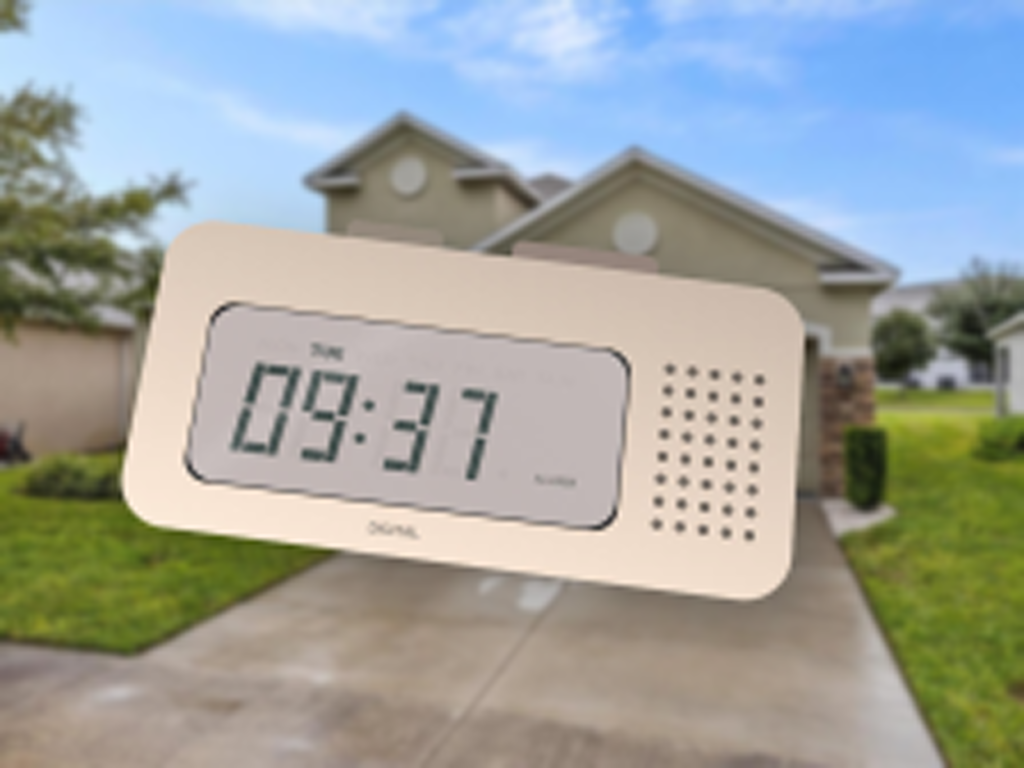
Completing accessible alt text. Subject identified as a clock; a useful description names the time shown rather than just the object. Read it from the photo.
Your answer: 9:37
